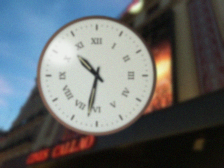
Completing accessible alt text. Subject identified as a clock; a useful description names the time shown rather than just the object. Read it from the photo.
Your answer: 10:32
